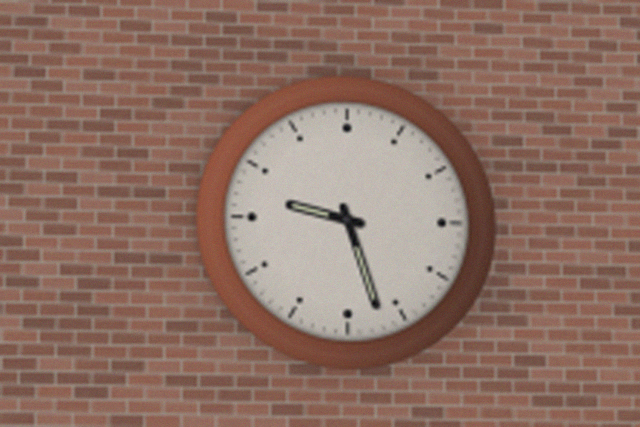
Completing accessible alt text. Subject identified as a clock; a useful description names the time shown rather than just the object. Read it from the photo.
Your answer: 9:27
